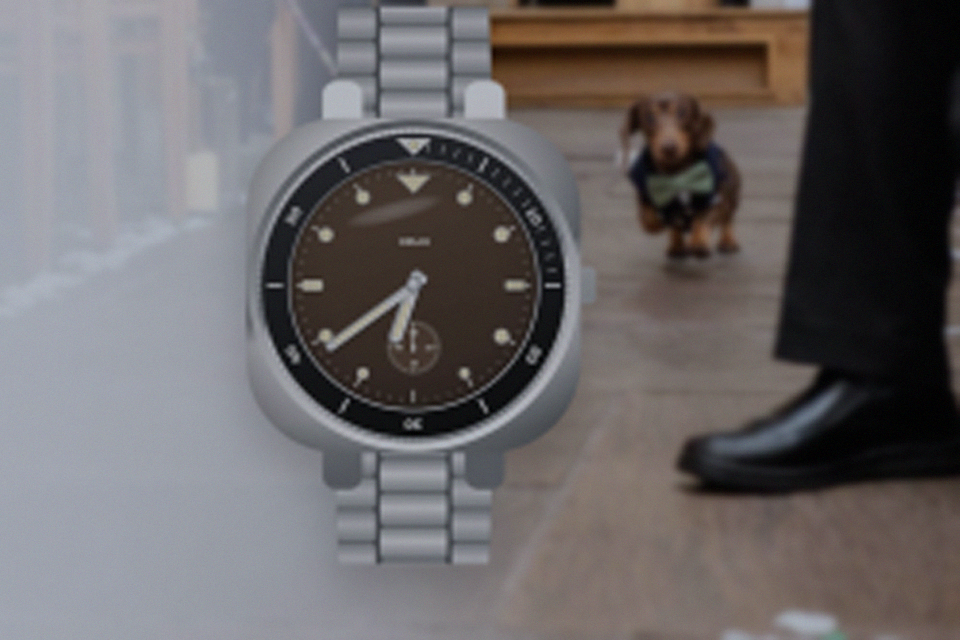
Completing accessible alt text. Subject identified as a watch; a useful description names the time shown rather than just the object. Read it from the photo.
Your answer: 6:39
